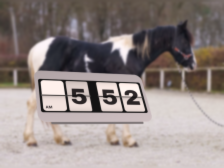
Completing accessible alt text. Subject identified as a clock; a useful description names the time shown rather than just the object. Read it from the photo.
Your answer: 5:52
